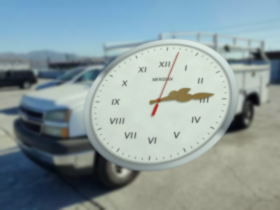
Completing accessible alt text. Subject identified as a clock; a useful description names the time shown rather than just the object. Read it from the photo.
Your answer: 2:14:02
